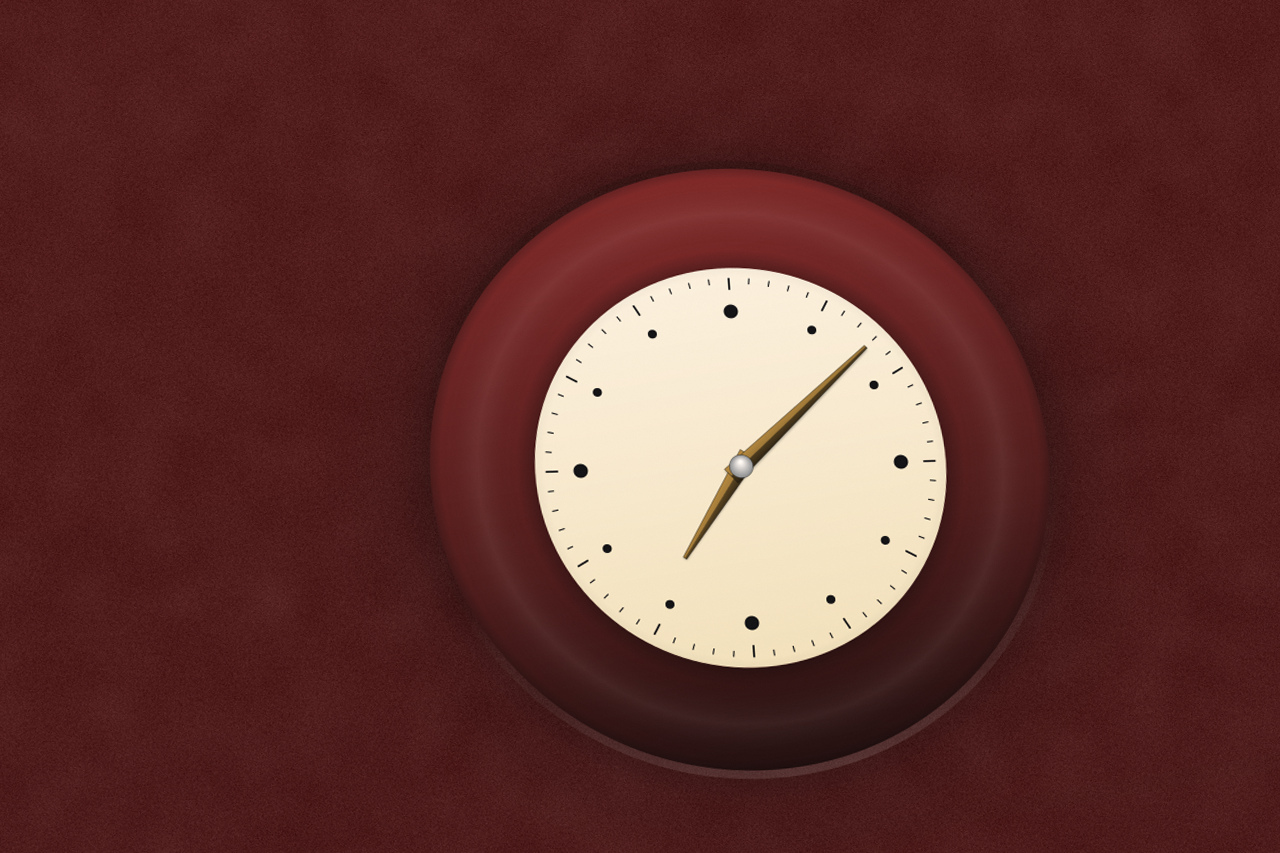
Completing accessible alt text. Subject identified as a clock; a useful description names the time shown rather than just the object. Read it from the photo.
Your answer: 7:08
